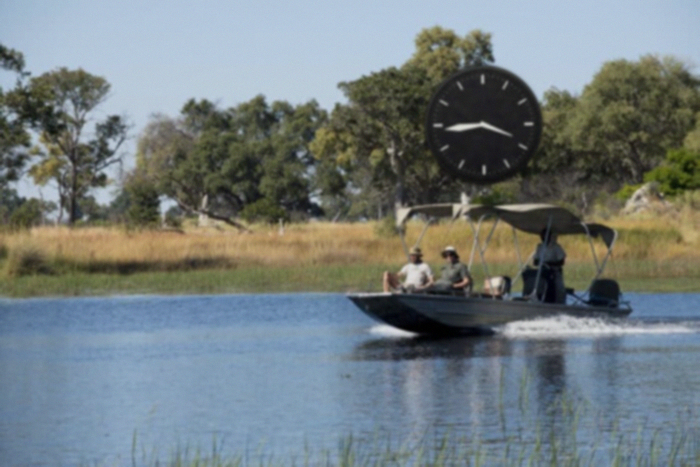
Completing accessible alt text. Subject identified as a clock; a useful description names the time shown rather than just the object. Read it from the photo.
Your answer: 3:44
